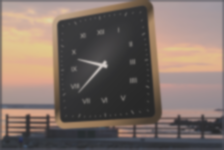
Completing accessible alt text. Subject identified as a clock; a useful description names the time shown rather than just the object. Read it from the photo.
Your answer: 9:38
